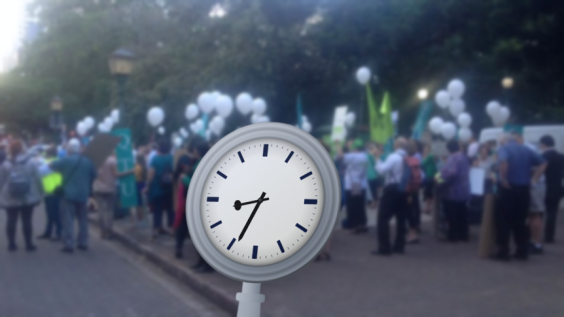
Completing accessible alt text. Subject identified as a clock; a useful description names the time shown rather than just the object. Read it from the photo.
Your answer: 8:34
